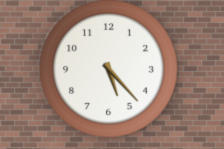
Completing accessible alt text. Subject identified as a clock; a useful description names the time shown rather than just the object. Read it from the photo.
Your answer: 5:23
